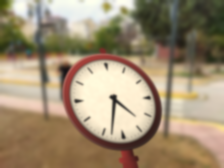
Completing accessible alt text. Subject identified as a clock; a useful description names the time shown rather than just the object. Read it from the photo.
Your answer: 4:33
